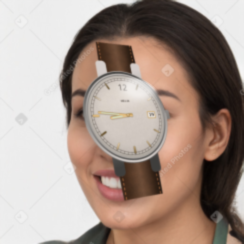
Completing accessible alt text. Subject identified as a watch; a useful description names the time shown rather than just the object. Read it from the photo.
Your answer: 8:46
